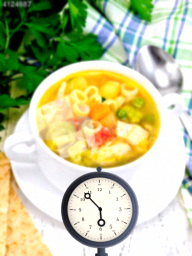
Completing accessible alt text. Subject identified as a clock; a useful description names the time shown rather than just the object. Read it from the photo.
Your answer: 5:53
